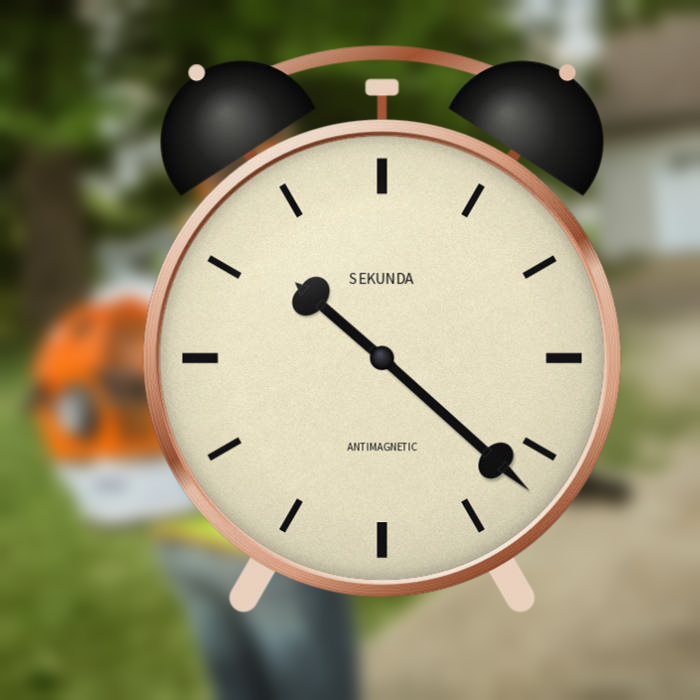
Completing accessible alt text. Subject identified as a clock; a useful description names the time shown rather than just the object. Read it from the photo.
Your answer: 10:22
